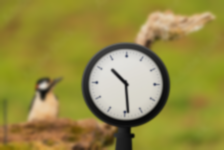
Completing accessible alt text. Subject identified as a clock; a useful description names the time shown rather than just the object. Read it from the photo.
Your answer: 10:29
